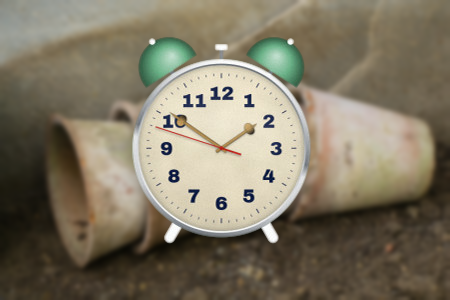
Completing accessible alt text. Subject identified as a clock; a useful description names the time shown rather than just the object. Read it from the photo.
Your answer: 1:50:48
